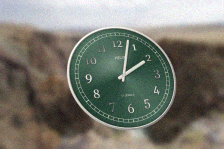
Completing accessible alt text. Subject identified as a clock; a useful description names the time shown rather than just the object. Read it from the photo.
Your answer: 2:03
